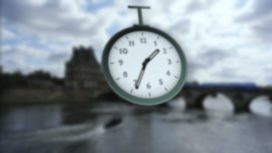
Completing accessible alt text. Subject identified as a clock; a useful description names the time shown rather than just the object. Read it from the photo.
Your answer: 1:34
